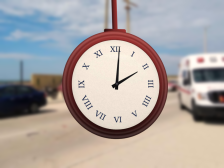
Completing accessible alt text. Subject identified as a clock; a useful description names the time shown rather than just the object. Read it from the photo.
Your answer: 2:01
